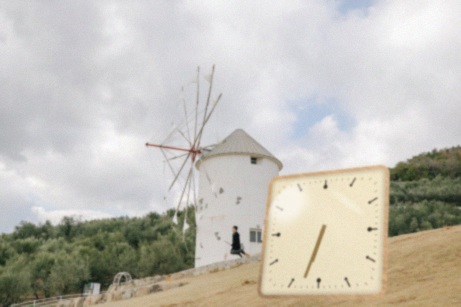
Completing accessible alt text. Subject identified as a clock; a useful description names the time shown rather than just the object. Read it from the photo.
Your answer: 6:33
